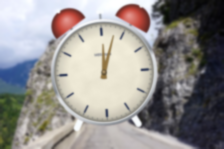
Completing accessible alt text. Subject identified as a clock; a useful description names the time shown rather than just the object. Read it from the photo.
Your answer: 12:03
